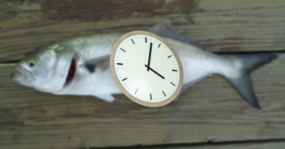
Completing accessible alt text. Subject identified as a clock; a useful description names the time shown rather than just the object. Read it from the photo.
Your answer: 4:02
